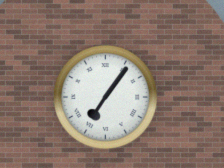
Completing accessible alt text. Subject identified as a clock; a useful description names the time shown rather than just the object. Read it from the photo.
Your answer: 7:06
